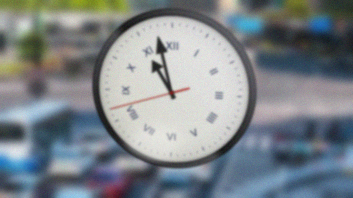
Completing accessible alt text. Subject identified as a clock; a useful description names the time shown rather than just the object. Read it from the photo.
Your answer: 10:57:42
